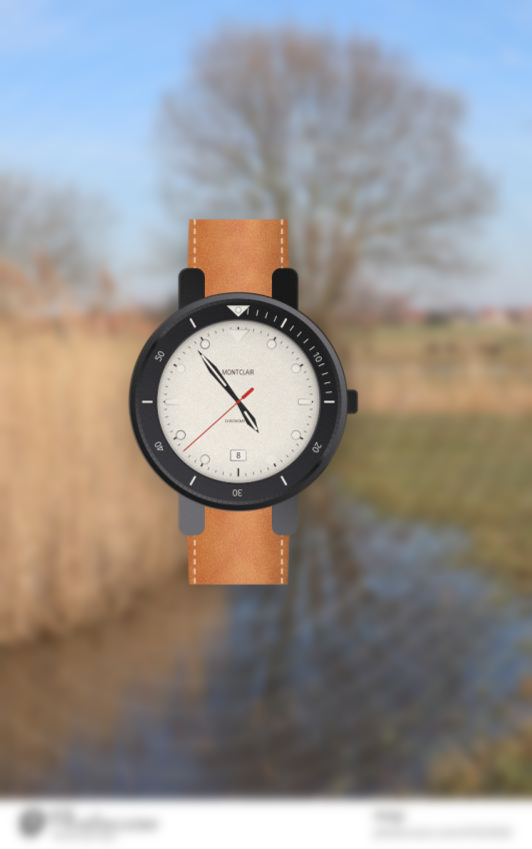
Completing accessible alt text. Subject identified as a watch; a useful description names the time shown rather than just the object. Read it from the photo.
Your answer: 4:53:38
